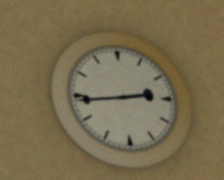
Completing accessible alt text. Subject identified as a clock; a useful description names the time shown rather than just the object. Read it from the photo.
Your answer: 2:44
